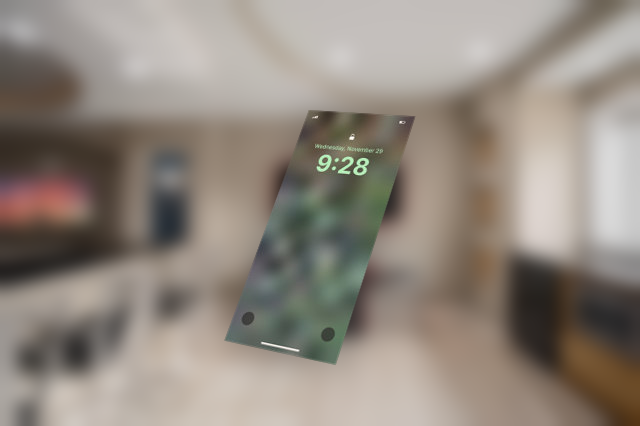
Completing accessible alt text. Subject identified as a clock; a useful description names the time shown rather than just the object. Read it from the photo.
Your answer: 9:28
